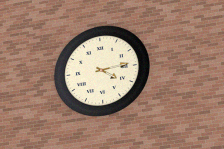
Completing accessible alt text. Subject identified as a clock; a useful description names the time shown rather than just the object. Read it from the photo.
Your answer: 4:14
